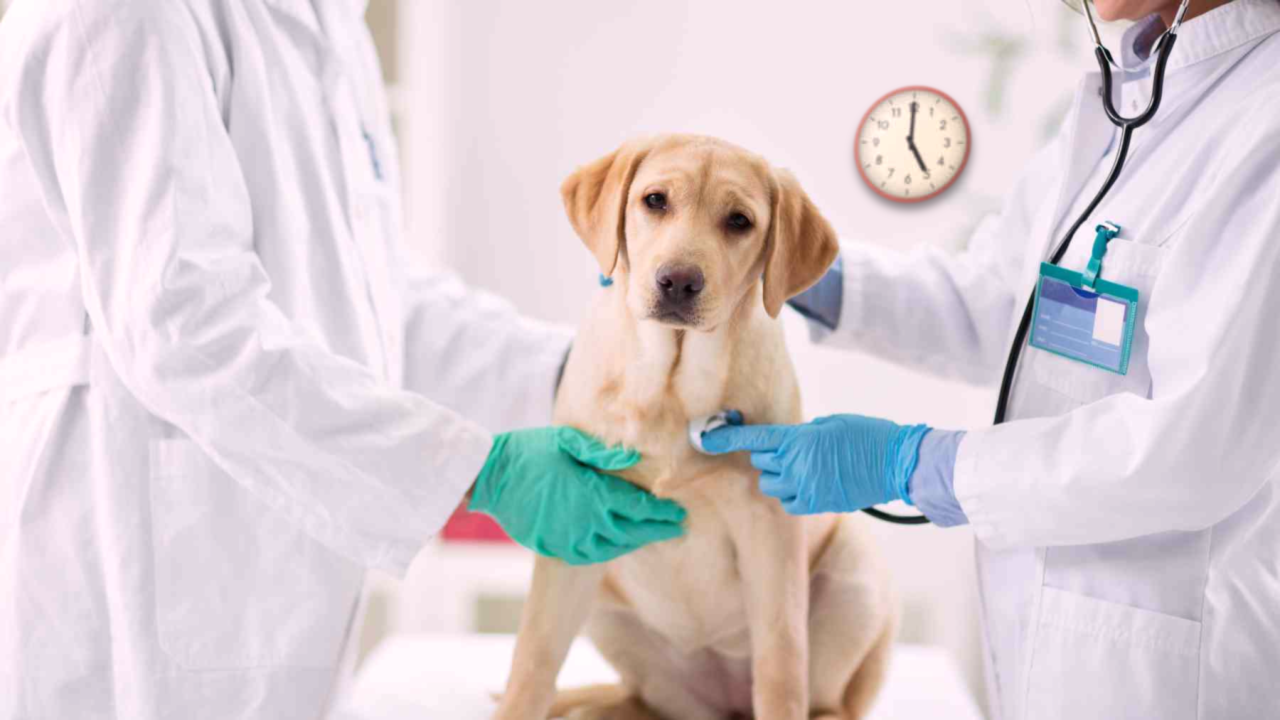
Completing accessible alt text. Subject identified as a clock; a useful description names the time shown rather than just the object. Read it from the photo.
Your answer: 5:00
